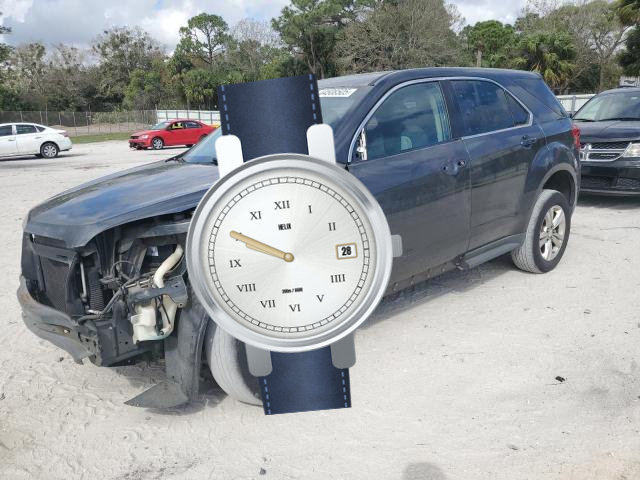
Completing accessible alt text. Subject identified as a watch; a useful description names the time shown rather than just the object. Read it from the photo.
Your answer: 9:50
